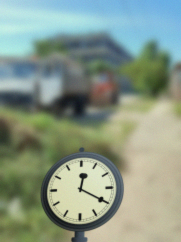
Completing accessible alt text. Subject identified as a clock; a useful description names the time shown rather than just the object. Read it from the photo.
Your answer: 12:20
